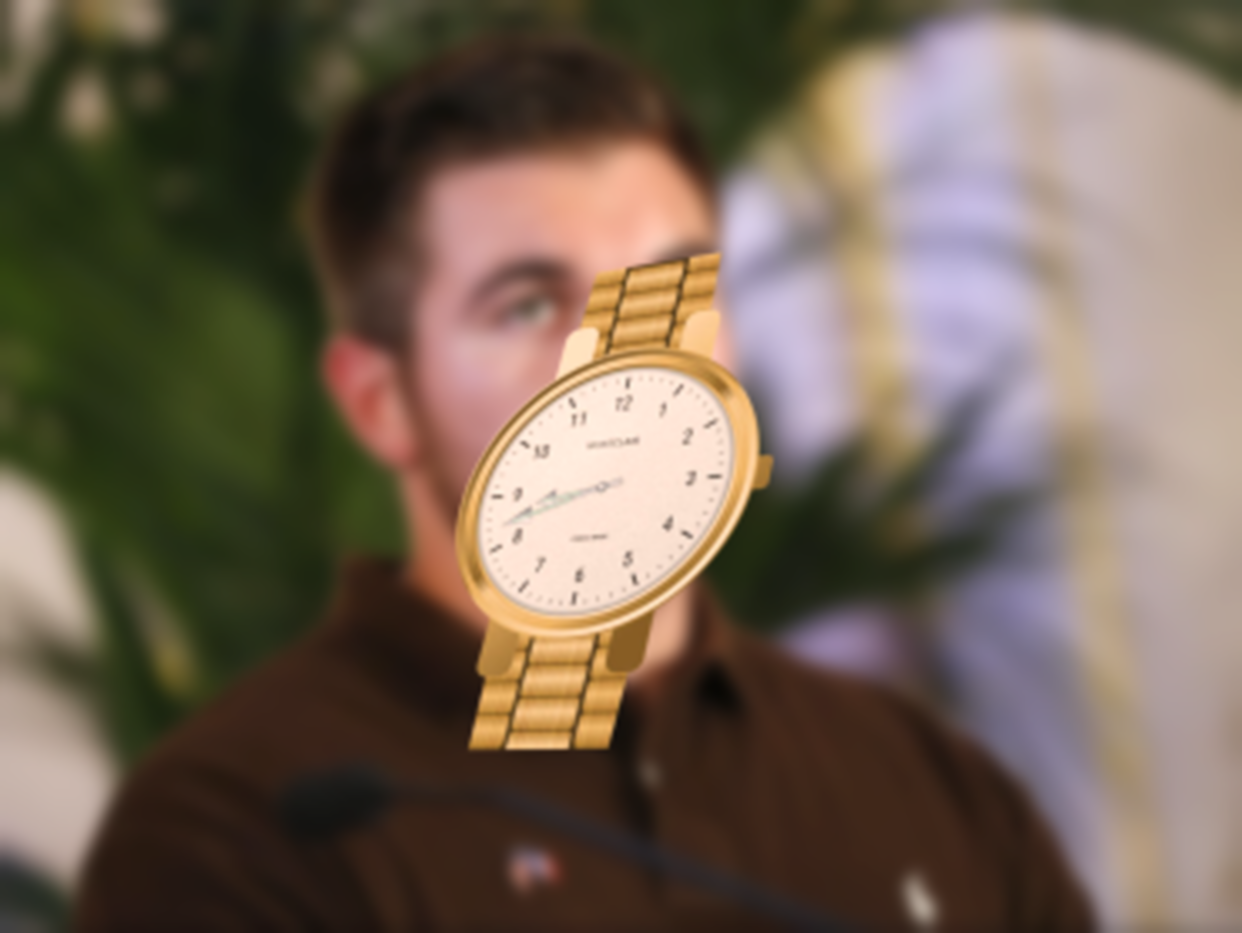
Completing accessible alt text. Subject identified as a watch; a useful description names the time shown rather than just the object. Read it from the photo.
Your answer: 8:42
